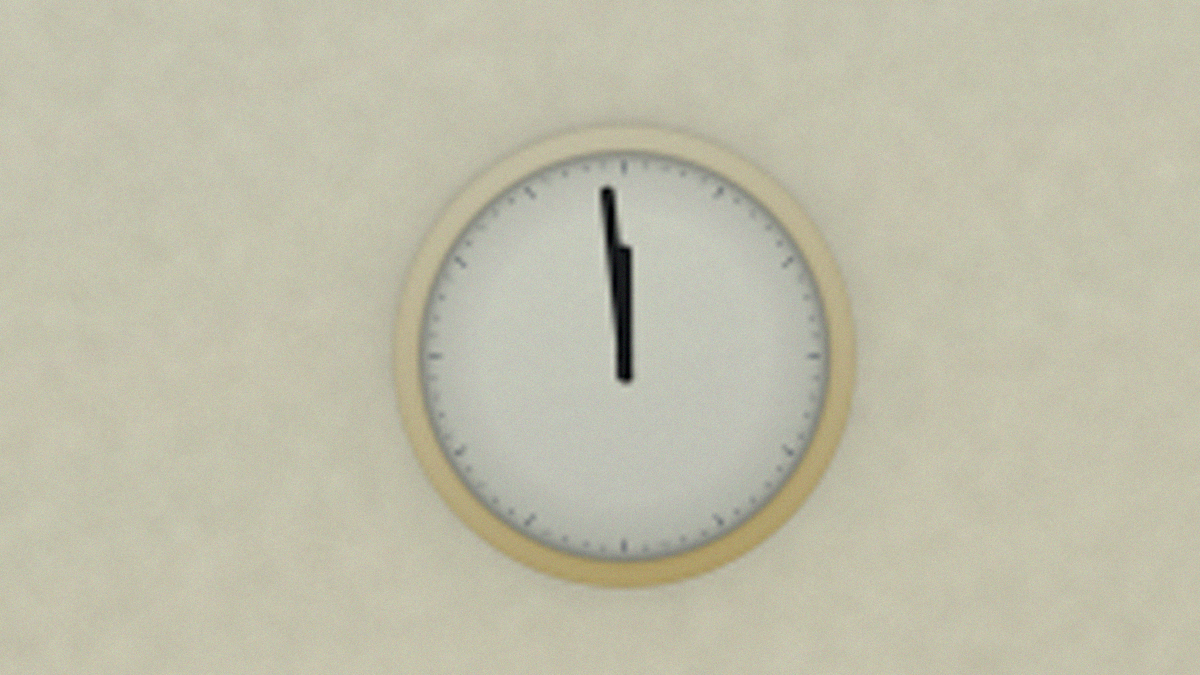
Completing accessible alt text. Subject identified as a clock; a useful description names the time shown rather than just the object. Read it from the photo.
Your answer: 11:59
